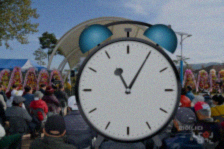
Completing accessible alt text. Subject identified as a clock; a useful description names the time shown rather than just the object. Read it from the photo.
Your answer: 11:05
